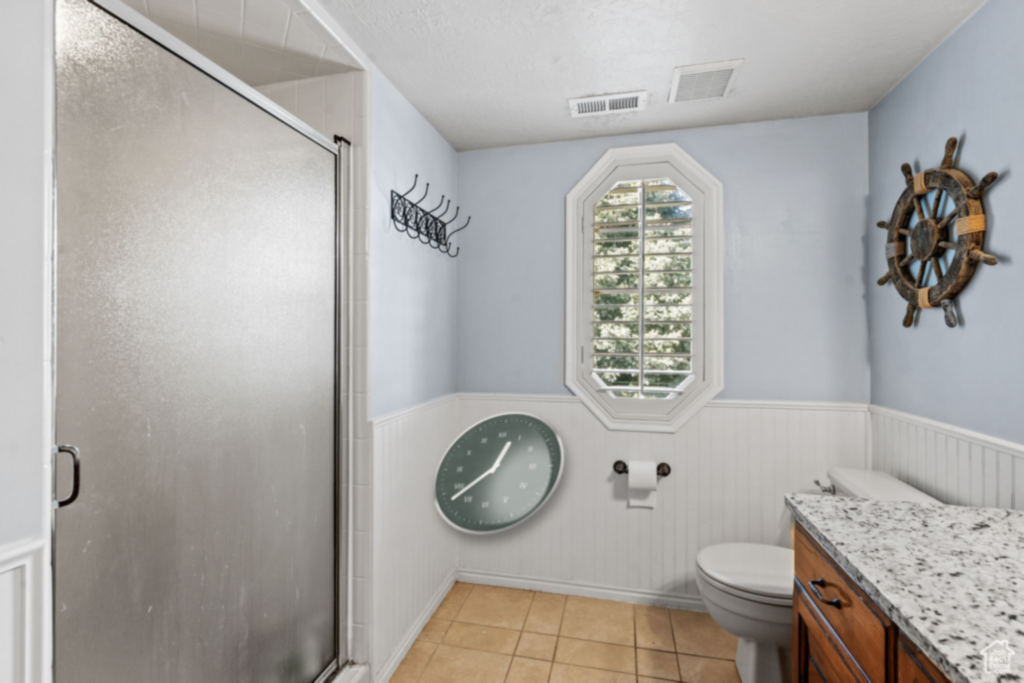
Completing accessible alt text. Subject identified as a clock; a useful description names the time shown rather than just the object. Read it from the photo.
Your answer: 12:38
